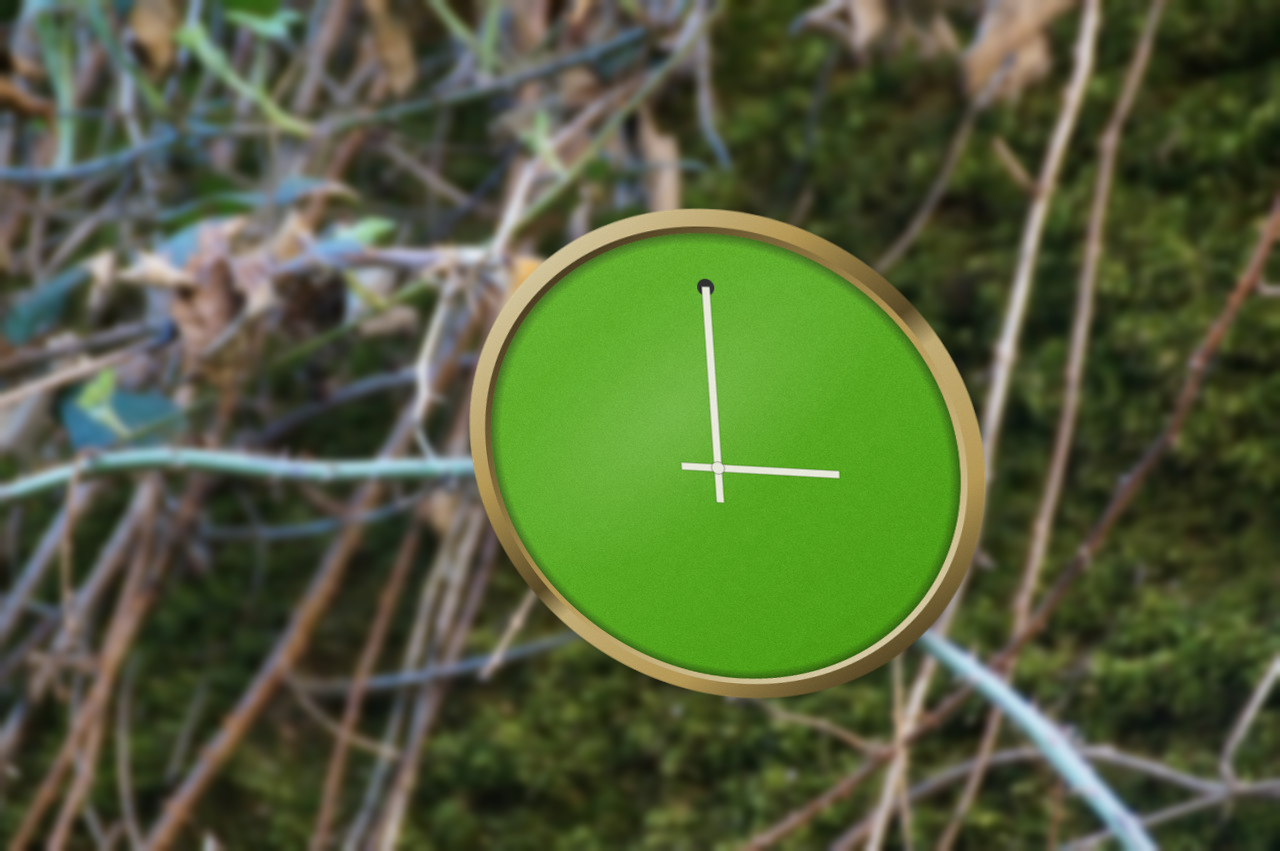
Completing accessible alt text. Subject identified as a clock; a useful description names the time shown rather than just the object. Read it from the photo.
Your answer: 3:00
